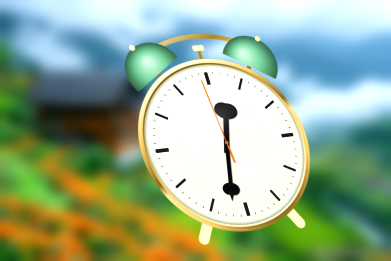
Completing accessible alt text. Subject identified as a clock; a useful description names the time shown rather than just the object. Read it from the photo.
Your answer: 12:31:59
